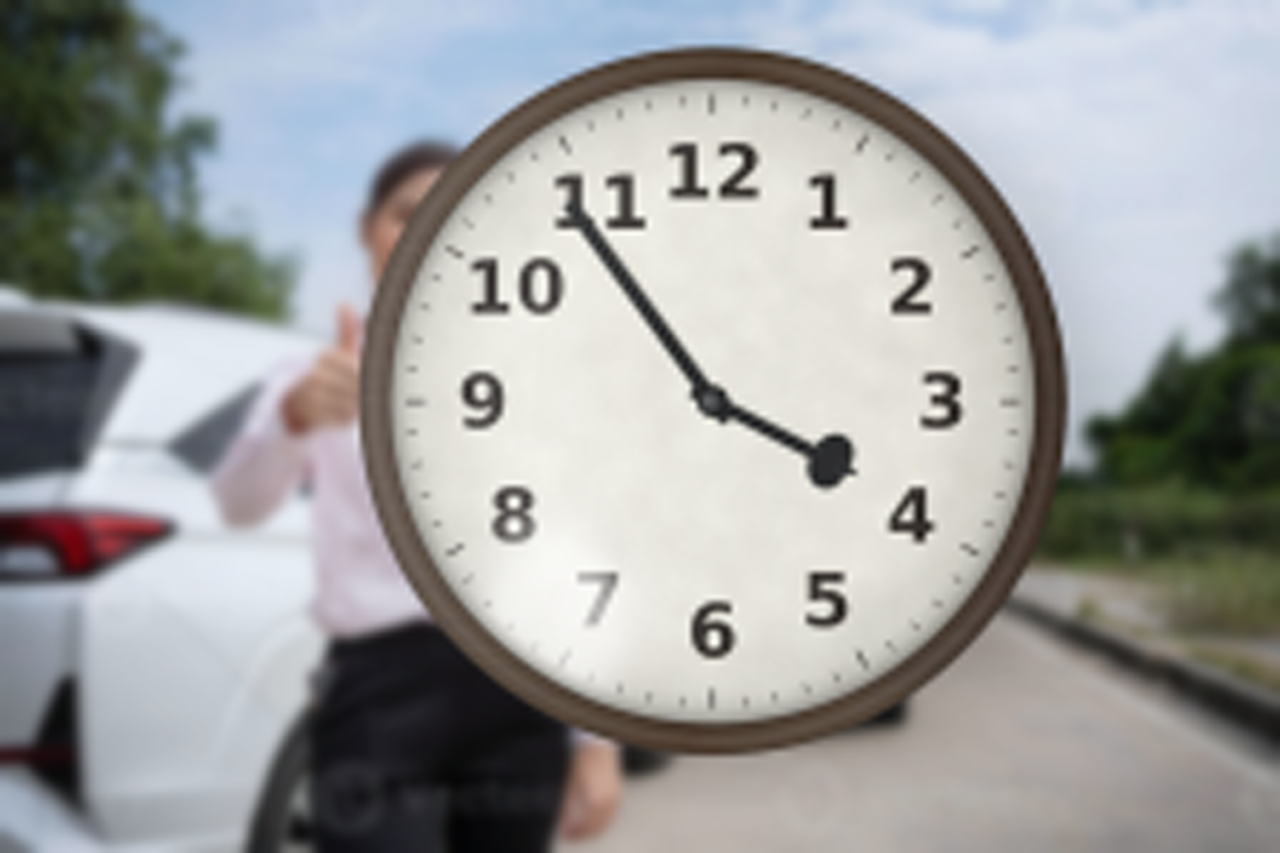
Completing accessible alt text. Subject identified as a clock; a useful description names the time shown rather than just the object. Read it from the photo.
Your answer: 3:54
